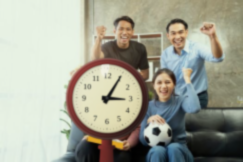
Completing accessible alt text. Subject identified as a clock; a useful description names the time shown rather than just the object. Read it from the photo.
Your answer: 3:05
